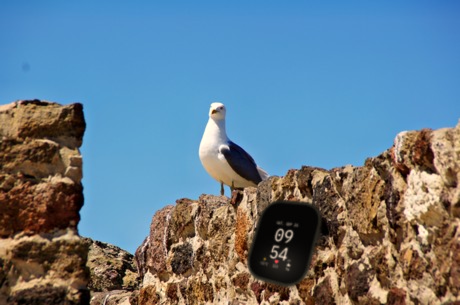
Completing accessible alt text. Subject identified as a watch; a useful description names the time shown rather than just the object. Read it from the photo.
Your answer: 9:54
